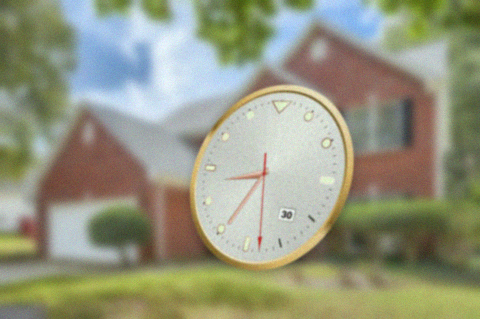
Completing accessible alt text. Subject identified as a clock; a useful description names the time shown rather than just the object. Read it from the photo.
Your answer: 8:34:28
